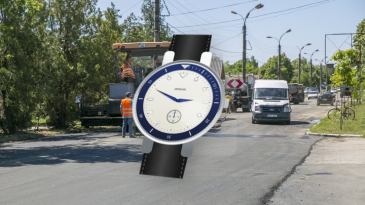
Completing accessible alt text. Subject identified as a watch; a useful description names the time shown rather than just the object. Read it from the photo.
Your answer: 2:49
